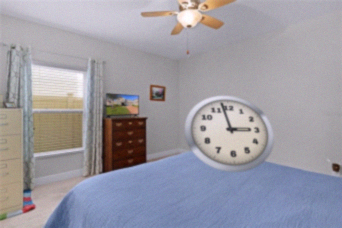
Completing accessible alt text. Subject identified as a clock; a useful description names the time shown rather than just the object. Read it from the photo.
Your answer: 2:58
